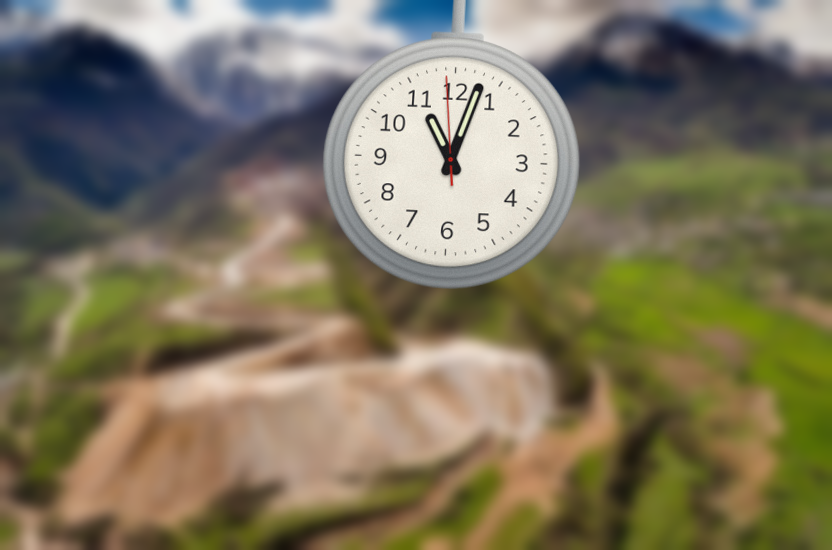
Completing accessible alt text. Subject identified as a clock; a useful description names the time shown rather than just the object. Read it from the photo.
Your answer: 11:02:59
